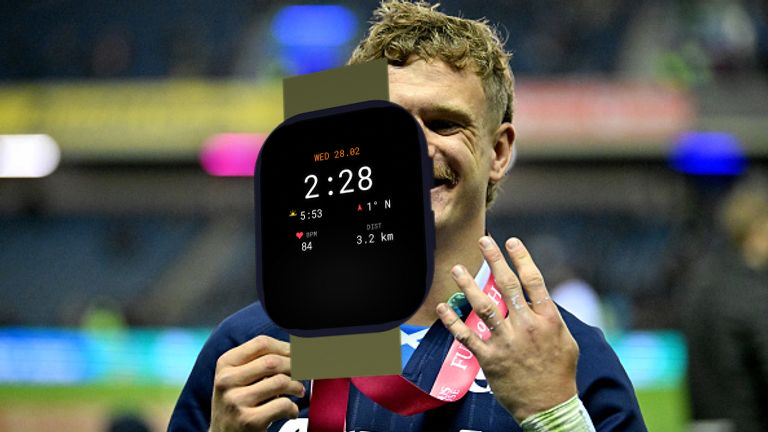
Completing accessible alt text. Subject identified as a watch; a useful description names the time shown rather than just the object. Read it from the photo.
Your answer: 2:28
